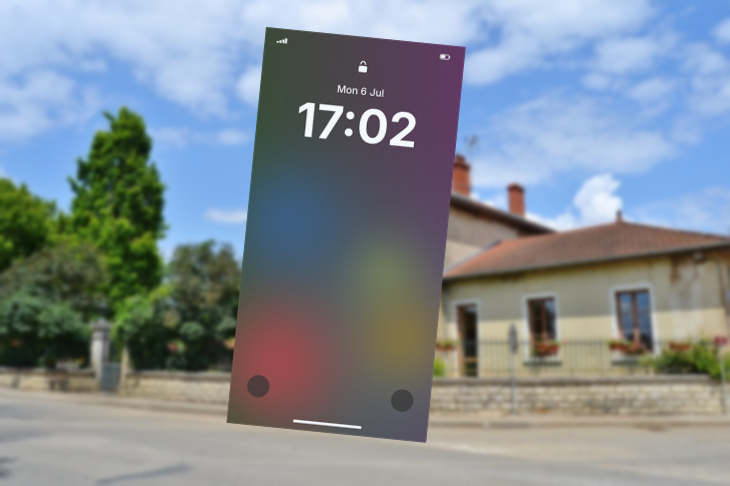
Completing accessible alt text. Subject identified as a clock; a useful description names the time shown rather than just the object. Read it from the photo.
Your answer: 17:02
